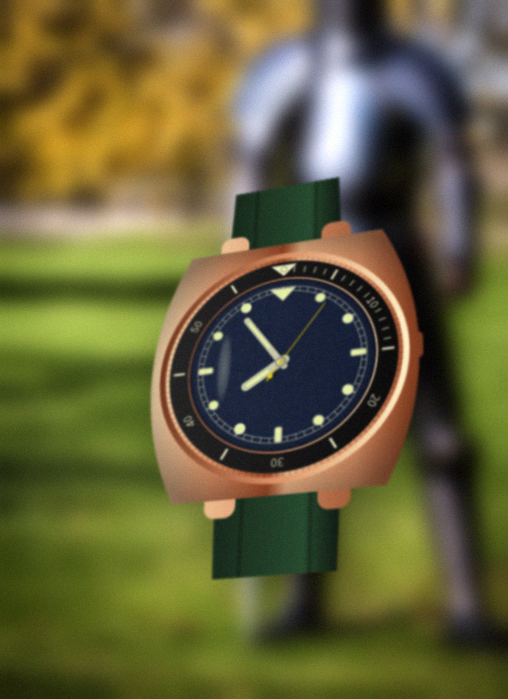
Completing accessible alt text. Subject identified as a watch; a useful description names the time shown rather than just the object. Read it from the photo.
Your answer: 7:54:06
